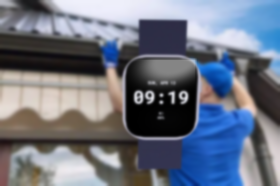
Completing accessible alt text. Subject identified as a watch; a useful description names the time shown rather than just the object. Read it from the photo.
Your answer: 9:19
